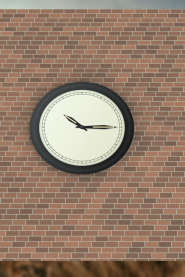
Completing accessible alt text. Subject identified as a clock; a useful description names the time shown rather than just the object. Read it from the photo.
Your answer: 10:15
